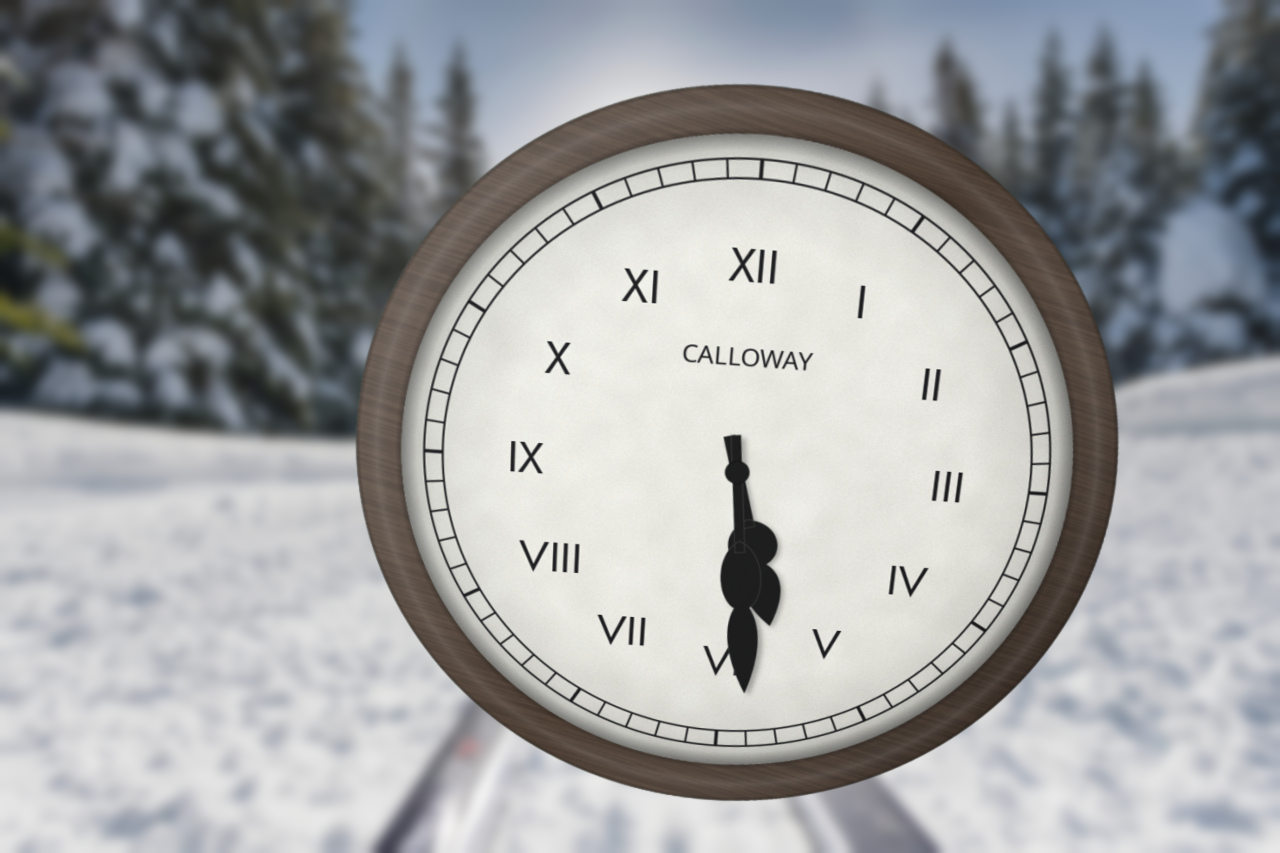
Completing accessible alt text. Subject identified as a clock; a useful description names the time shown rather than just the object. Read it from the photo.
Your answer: 5:29
